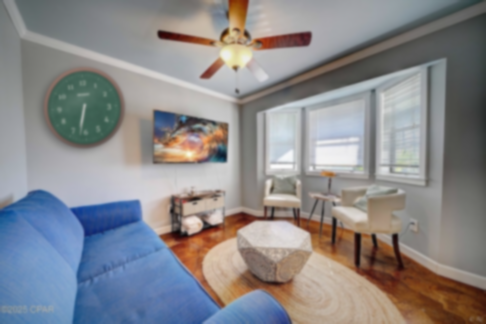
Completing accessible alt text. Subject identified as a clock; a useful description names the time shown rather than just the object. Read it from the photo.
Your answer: 6:32
